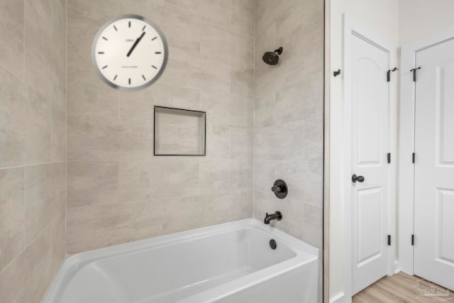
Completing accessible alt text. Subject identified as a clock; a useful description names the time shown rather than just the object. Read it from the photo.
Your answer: 1:06
